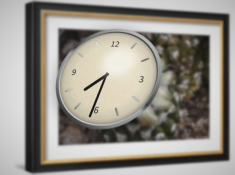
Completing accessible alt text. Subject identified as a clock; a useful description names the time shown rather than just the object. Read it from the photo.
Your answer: 7:31
